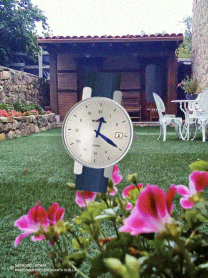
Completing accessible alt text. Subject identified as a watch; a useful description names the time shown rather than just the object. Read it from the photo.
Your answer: 12:20
